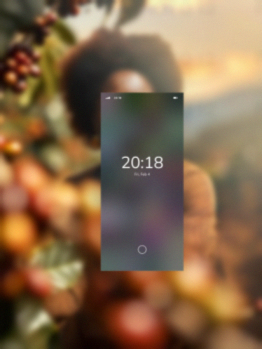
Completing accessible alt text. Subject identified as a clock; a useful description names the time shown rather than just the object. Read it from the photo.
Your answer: 20:18
